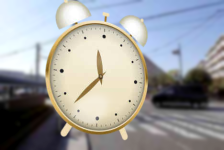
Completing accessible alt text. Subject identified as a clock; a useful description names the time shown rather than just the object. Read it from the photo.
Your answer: 11:37
